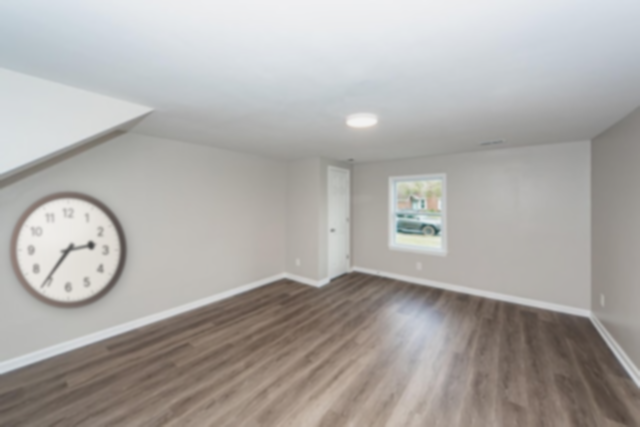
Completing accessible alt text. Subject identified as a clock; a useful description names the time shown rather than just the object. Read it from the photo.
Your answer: 2:36
